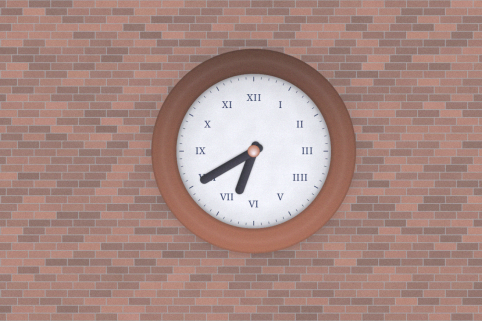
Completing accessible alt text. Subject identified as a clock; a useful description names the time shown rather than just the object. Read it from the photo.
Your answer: 6:40
